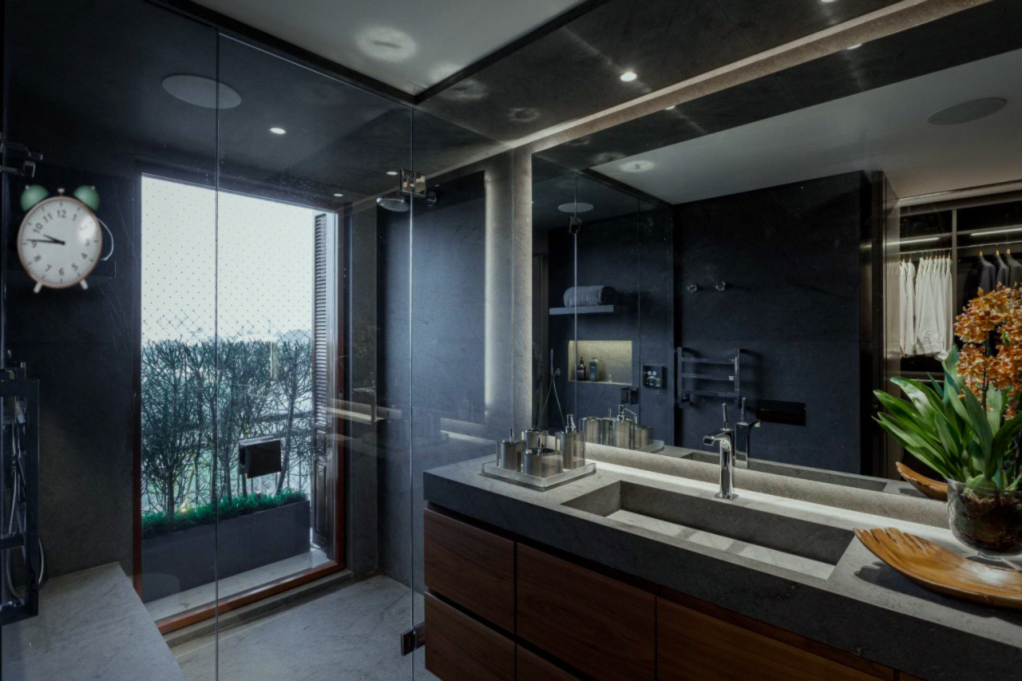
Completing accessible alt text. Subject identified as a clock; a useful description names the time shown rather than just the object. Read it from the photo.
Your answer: 9:46
